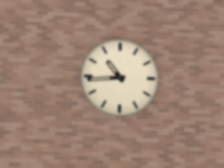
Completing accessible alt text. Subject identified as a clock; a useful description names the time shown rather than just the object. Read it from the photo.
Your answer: 10:44
